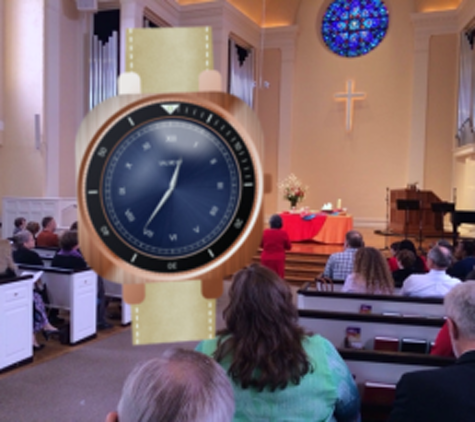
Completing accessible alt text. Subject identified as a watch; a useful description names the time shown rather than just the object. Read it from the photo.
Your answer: 12:36
